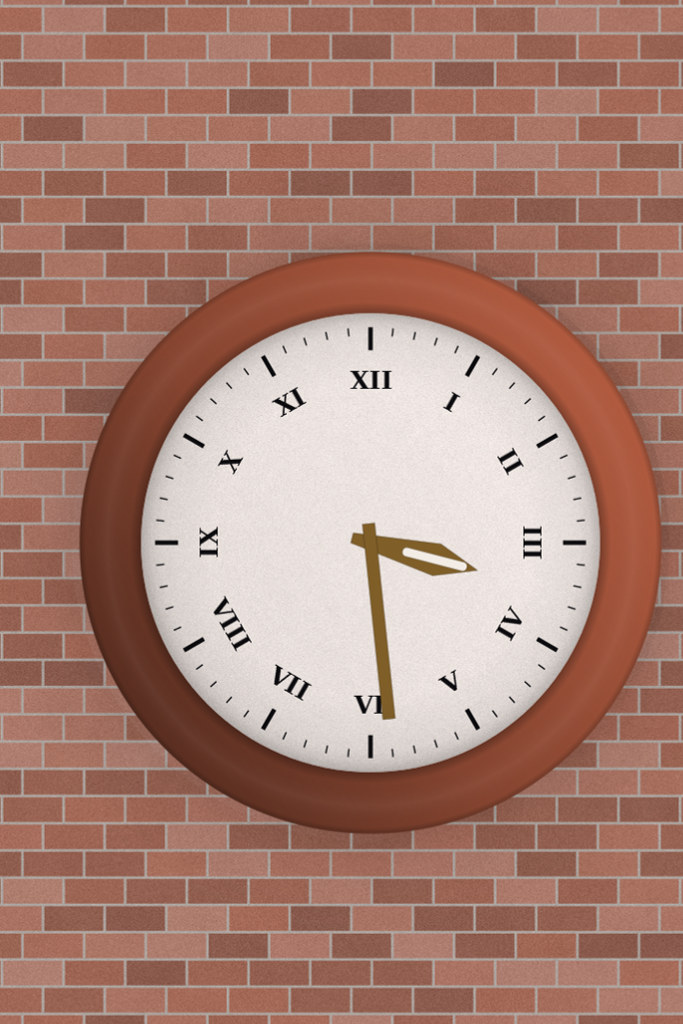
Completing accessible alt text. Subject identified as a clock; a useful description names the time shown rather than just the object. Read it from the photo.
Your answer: 3:29
